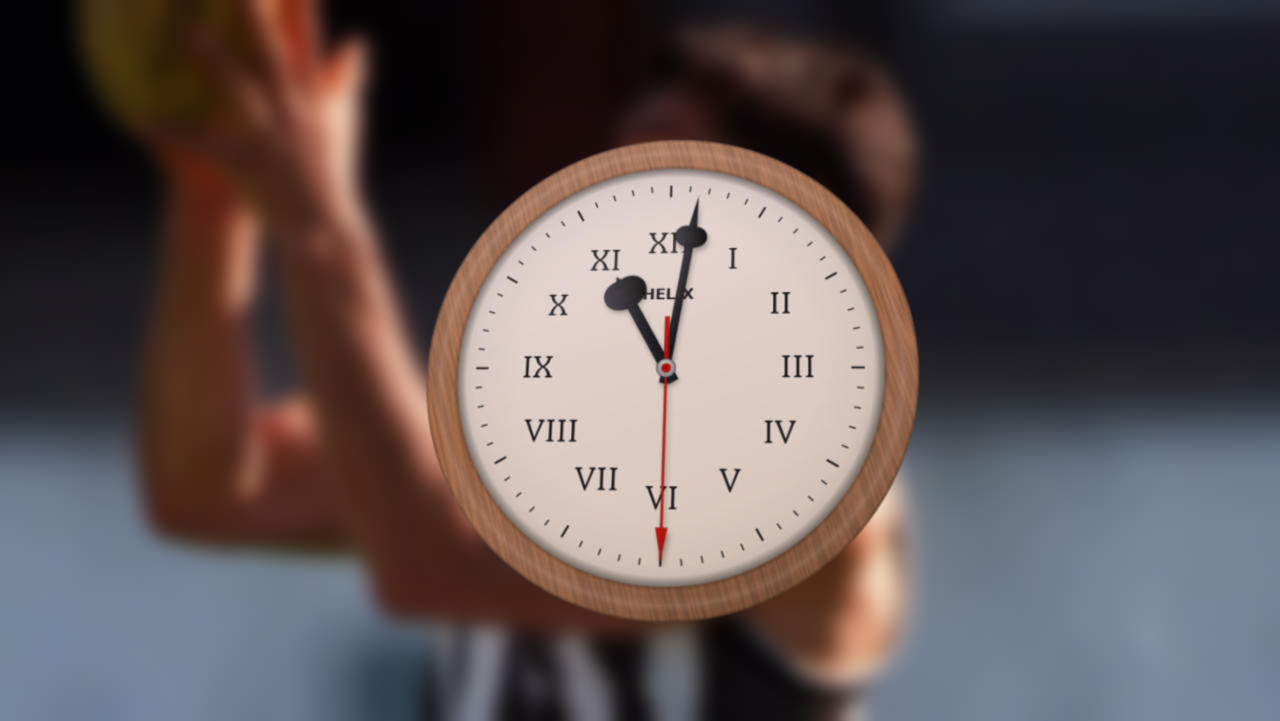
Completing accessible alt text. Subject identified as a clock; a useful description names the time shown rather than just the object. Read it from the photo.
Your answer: 11:01:30
